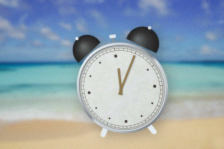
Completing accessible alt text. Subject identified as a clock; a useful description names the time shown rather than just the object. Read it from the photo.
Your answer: 12:05
